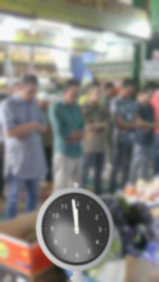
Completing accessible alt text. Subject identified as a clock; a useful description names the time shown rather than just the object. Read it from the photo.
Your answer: 11:59
